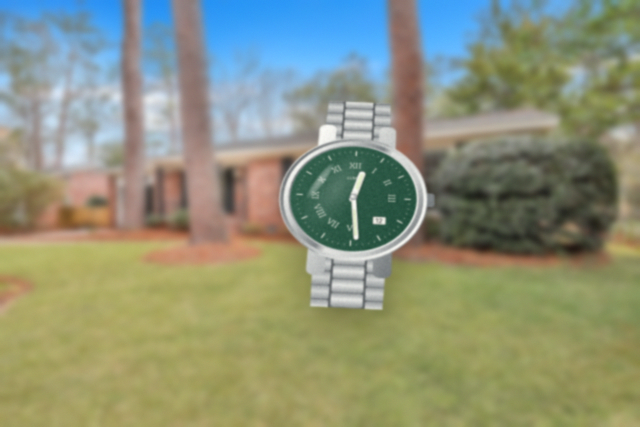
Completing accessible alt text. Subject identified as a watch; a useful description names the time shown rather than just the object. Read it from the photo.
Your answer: 12:29
